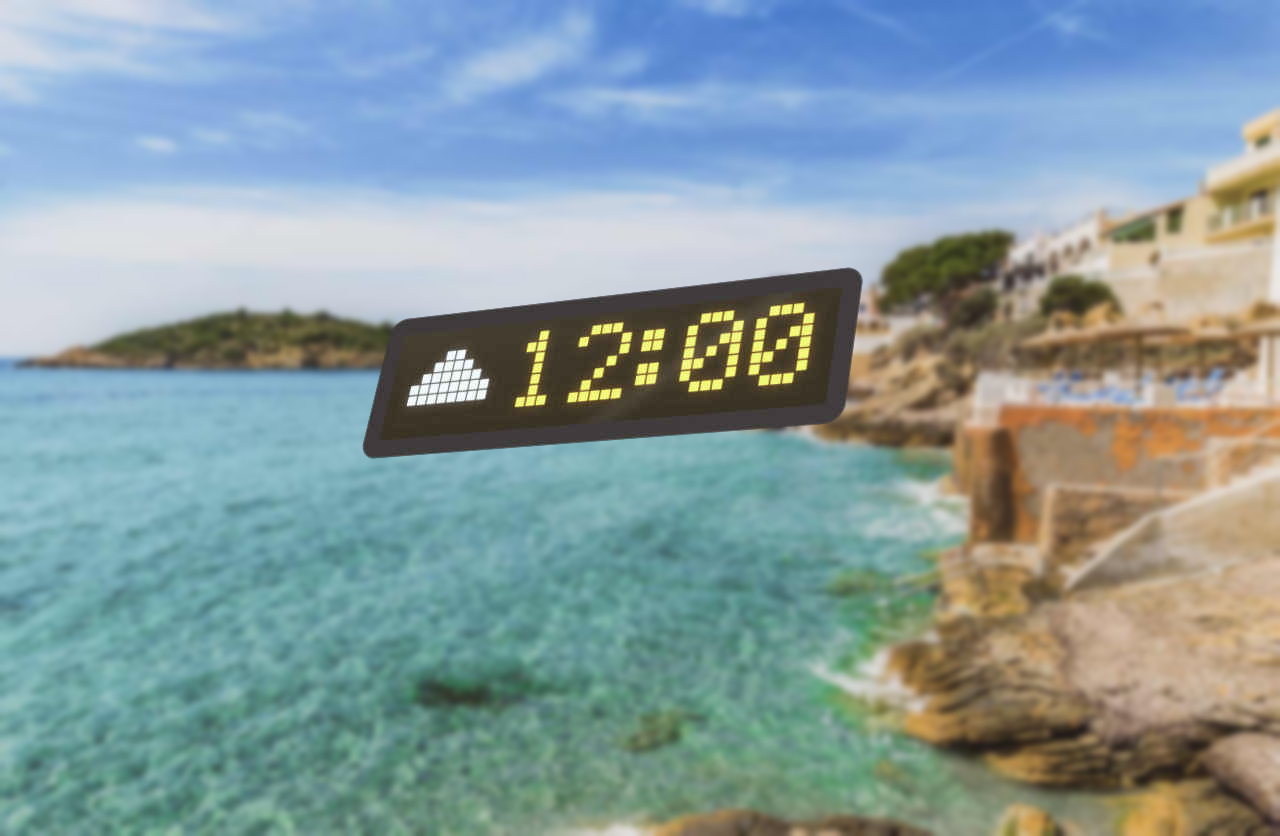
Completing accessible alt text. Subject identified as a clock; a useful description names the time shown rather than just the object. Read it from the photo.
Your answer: 12:00
